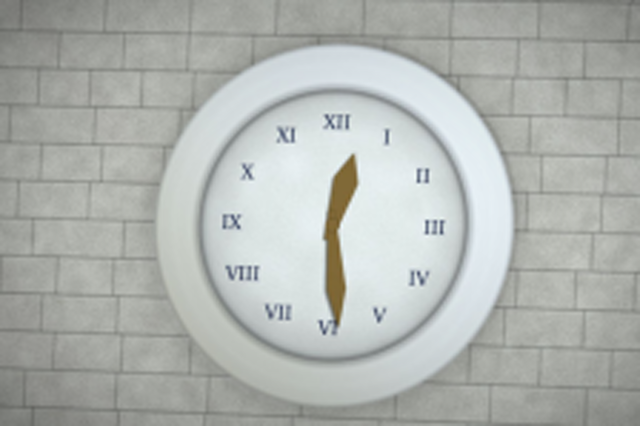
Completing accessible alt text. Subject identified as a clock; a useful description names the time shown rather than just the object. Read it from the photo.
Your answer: 12:29
